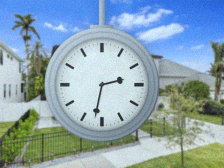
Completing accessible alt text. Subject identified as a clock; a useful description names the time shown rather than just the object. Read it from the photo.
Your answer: 2:32
